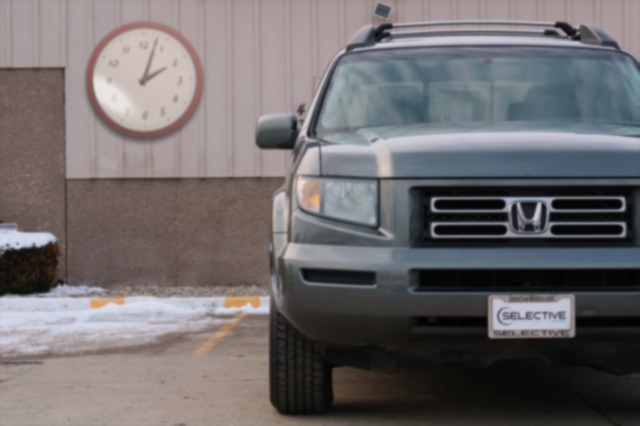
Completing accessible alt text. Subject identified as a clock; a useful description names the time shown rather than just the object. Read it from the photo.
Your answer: 2:03
